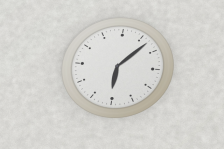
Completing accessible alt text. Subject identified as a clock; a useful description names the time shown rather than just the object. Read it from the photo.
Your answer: 6:07
